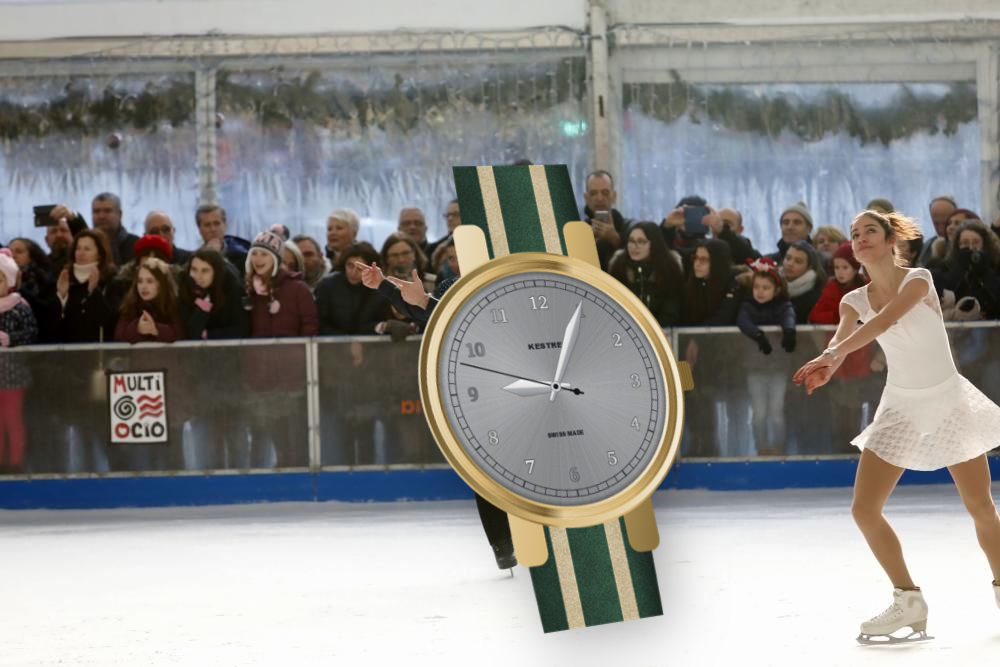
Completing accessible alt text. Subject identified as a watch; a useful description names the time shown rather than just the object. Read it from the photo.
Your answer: 9:04:48
